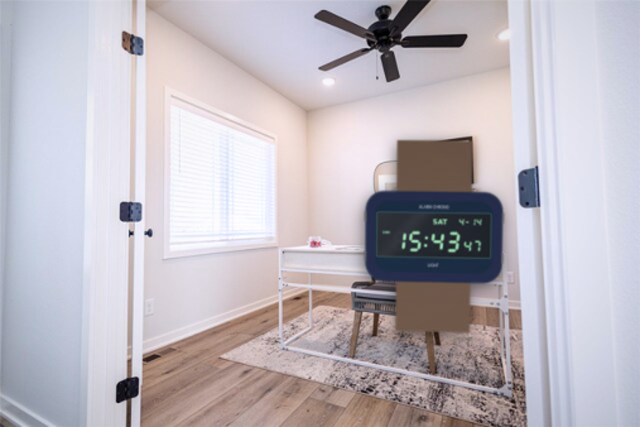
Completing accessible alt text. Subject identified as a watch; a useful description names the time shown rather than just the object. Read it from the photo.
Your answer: 15:43:47
